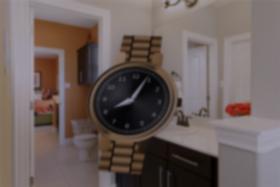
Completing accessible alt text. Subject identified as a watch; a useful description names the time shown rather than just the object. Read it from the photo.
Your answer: 8:04
